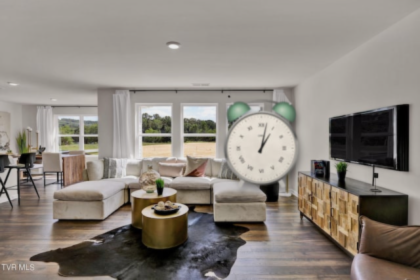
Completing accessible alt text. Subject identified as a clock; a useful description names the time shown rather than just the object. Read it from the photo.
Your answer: 1:02
